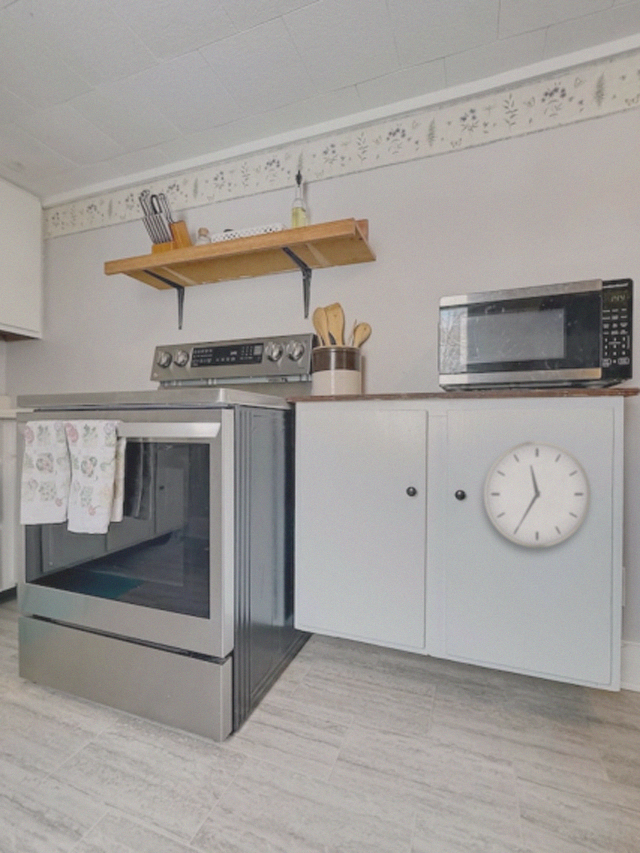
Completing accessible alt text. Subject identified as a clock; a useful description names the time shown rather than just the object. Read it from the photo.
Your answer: 11:35
